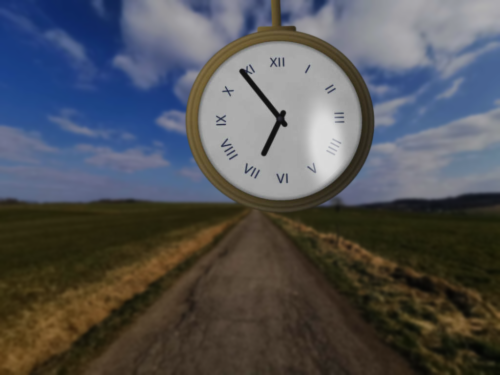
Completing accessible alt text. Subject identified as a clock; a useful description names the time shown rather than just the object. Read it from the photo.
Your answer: 6:54
